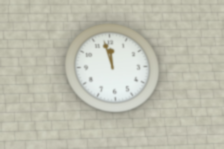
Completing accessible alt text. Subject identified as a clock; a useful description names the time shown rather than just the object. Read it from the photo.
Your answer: 11:58
